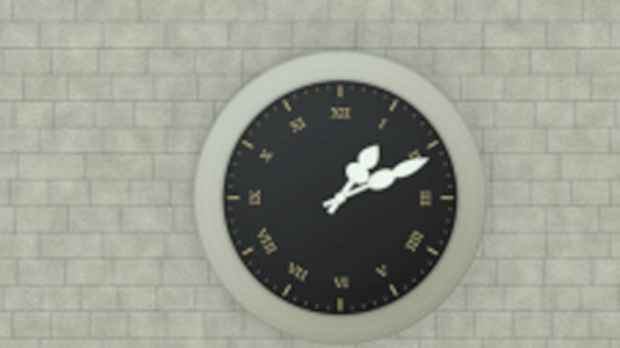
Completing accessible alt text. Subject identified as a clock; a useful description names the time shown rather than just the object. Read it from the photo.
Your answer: 1:11
